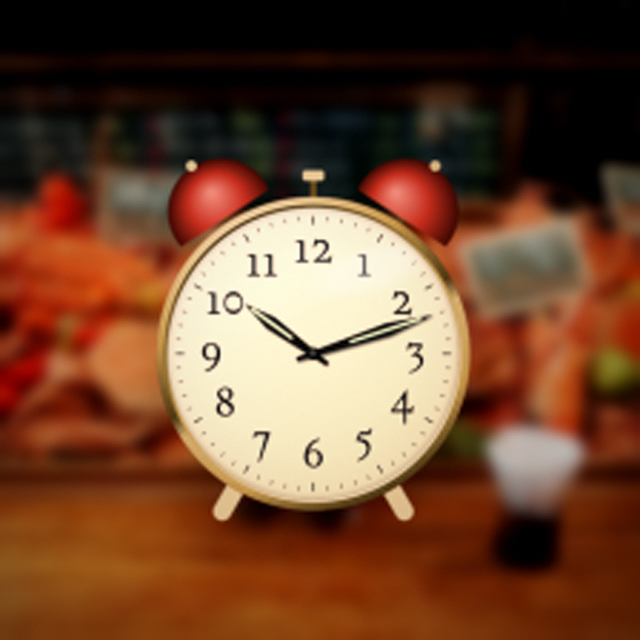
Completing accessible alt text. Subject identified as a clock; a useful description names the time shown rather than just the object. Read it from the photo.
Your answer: 10:12
